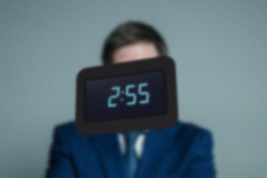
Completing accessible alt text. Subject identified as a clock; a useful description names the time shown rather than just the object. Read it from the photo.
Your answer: 2:55
